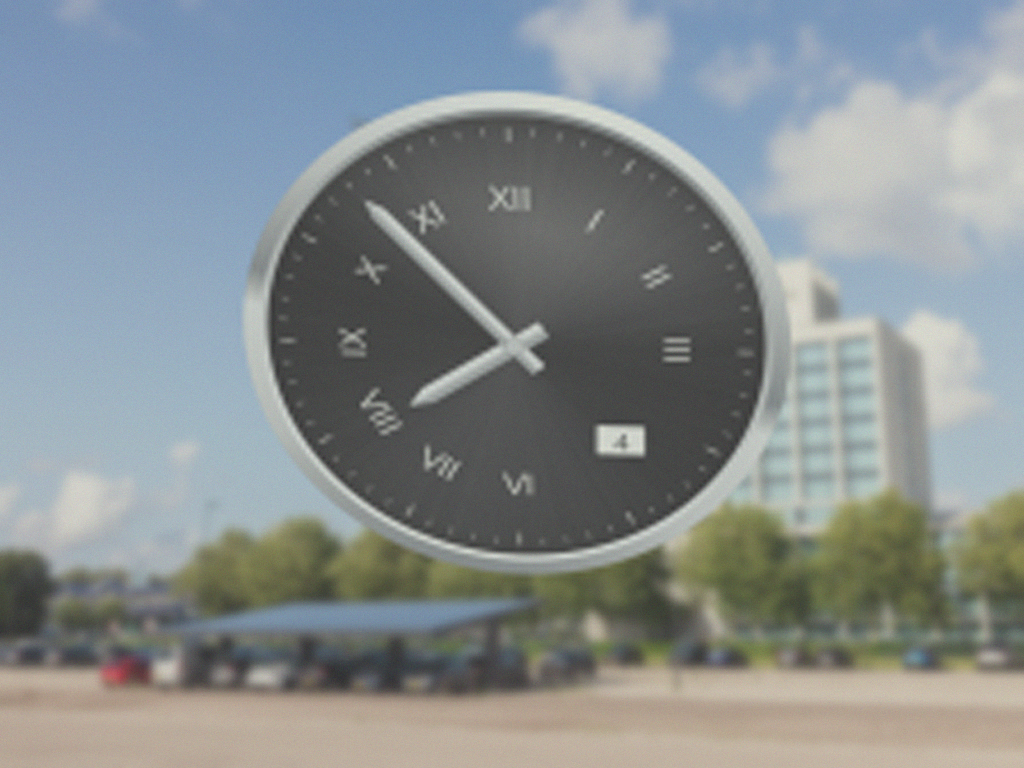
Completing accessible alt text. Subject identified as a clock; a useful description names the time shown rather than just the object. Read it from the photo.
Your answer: 7:53
